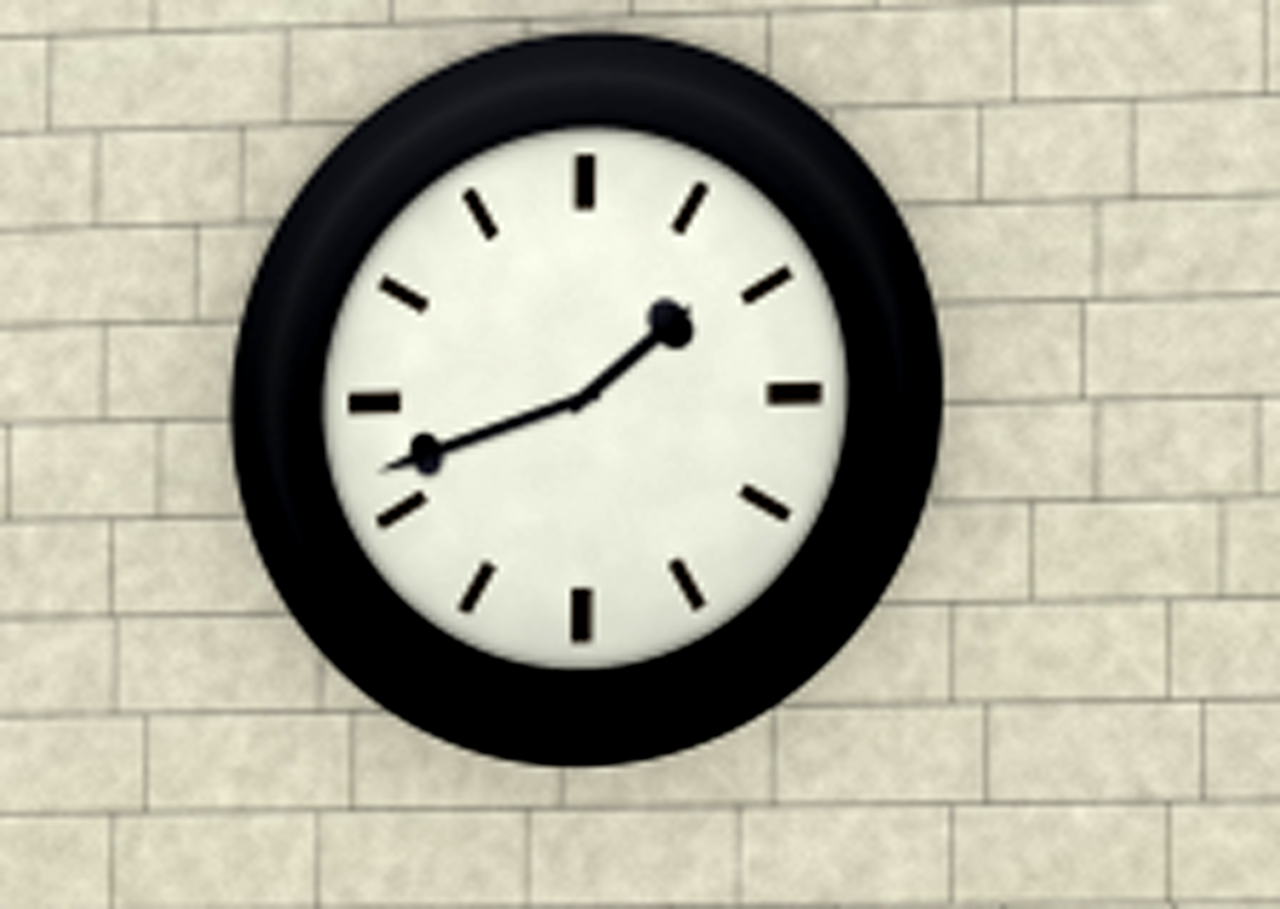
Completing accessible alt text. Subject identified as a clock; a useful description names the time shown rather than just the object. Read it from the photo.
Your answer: 1:42
